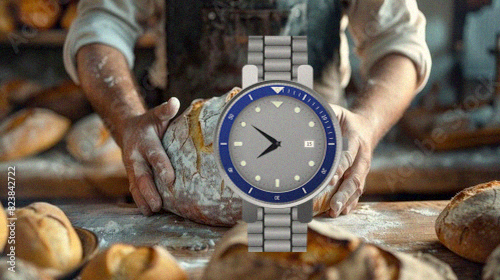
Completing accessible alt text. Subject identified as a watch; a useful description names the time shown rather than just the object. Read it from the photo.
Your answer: 7:51
